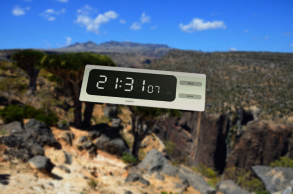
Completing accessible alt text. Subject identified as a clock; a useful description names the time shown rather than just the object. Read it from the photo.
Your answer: 21:31:07
